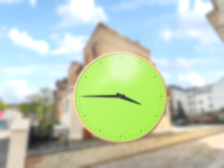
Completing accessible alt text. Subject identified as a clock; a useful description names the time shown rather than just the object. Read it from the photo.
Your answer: 3:45
